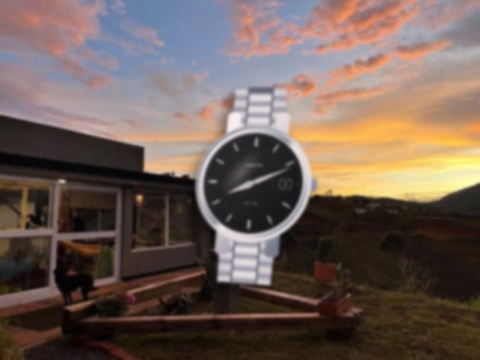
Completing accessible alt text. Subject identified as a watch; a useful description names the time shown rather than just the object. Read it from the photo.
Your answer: 8:11
